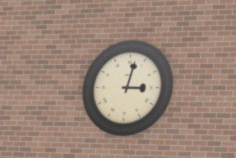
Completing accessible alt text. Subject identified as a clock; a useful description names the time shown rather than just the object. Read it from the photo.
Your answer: 3:02
